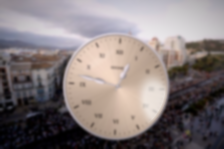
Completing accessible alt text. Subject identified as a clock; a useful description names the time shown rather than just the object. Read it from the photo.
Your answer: 12:47
